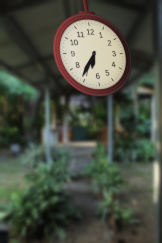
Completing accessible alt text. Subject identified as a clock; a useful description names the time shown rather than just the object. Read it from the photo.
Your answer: 6:36
